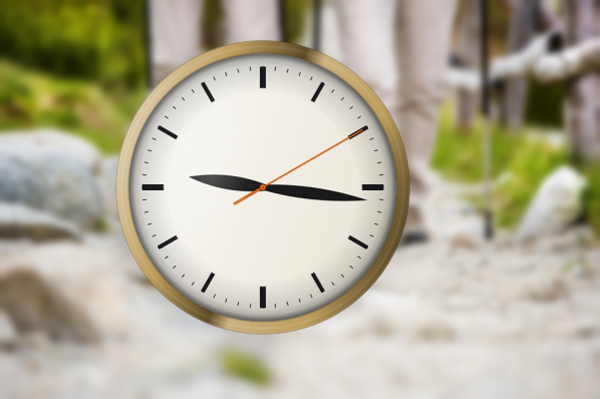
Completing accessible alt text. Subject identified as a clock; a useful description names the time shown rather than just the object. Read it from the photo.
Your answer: 9:16:10
